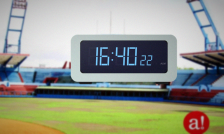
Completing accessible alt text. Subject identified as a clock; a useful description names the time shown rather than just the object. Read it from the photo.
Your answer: 16:40:22
